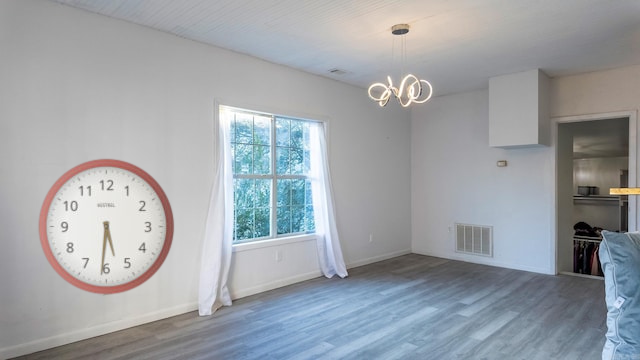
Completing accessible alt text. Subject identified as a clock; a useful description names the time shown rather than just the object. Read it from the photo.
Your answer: 5:31
